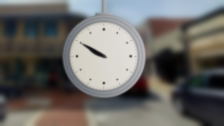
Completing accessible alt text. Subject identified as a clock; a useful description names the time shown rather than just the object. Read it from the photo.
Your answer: 9:50
